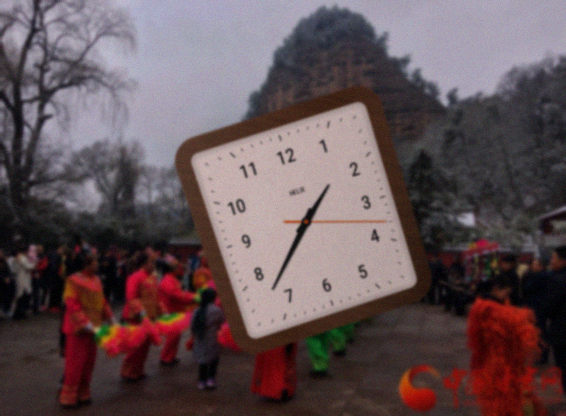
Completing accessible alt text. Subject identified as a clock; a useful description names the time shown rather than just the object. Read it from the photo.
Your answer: 1:37:18
